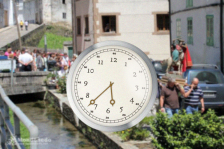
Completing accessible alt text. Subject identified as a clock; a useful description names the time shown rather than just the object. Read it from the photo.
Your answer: 5:37
